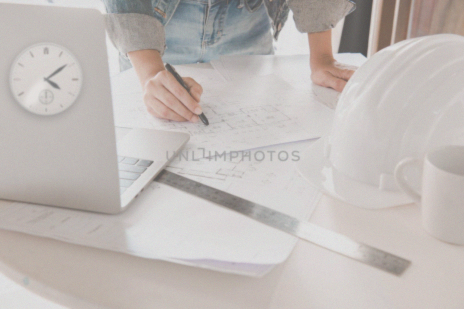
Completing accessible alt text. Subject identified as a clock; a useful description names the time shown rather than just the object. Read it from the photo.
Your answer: 4:09
